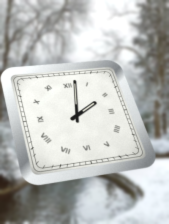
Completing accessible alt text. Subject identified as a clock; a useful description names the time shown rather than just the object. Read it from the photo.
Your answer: 2:02
